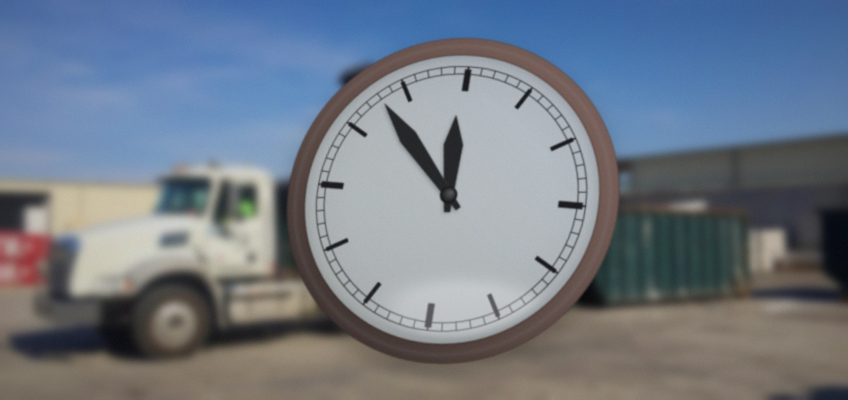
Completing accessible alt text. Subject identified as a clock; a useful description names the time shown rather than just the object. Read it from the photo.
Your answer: 11:53
